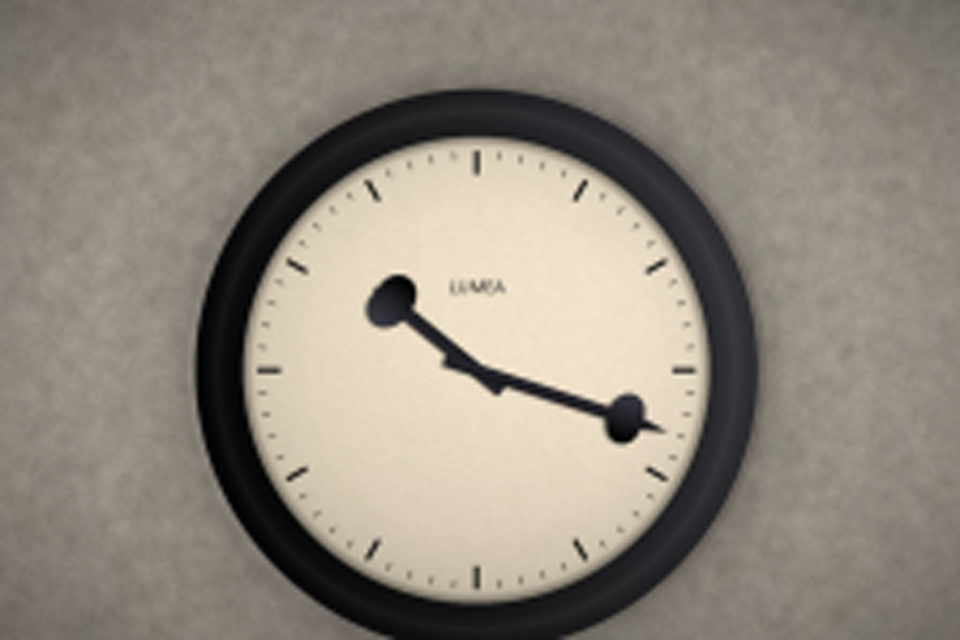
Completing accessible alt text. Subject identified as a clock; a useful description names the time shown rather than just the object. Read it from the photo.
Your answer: 10:18
